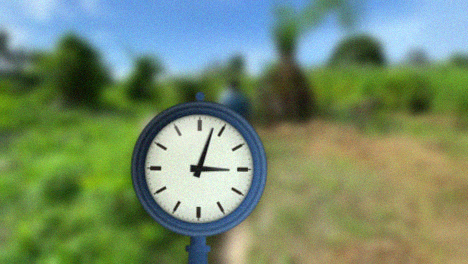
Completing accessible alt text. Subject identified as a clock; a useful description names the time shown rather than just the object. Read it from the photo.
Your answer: 3:03
